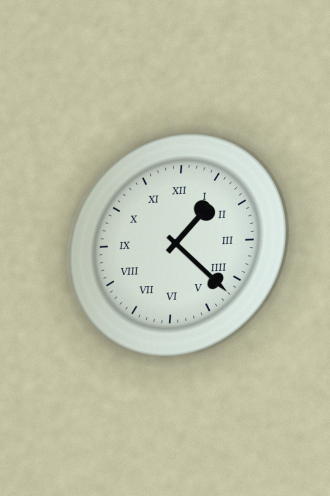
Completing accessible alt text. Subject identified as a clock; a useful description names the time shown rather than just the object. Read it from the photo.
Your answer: 1:22
